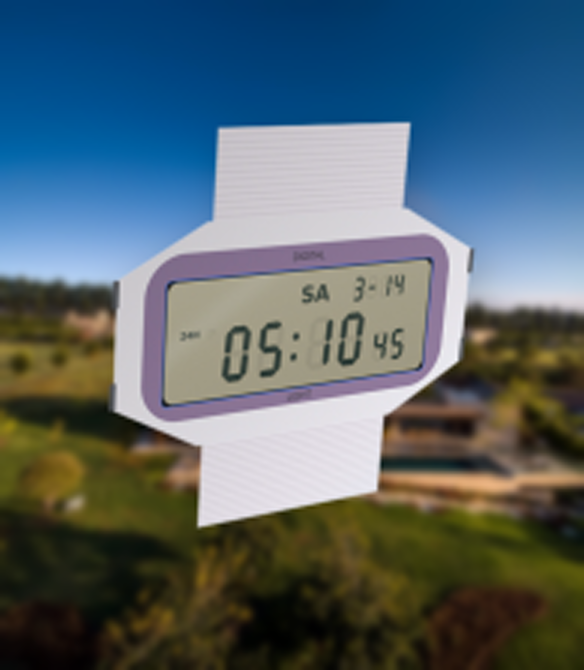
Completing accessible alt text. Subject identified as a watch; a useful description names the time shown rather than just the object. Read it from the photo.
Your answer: 5:10:45
